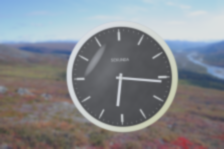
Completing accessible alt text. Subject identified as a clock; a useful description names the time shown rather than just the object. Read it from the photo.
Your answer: 6:16
